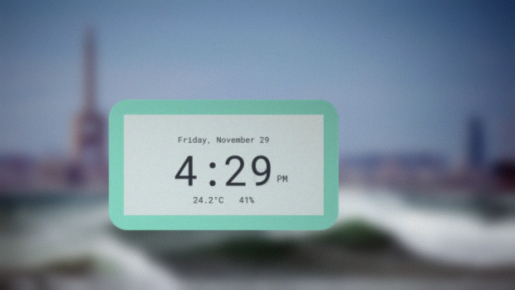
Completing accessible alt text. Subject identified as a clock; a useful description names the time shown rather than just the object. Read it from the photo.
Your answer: 4:29
